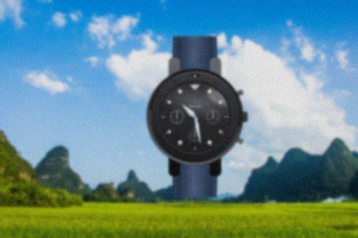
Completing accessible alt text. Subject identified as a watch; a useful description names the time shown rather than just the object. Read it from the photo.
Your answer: 10:28
